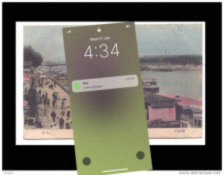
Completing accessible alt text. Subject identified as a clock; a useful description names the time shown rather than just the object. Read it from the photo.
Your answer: 4:34
